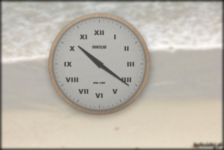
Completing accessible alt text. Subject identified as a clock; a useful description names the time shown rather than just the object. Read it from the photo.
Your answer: 10:21
